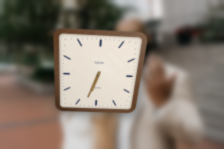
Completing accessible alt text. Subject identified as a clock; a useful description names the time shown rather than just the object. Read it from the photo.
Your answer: 6:33
